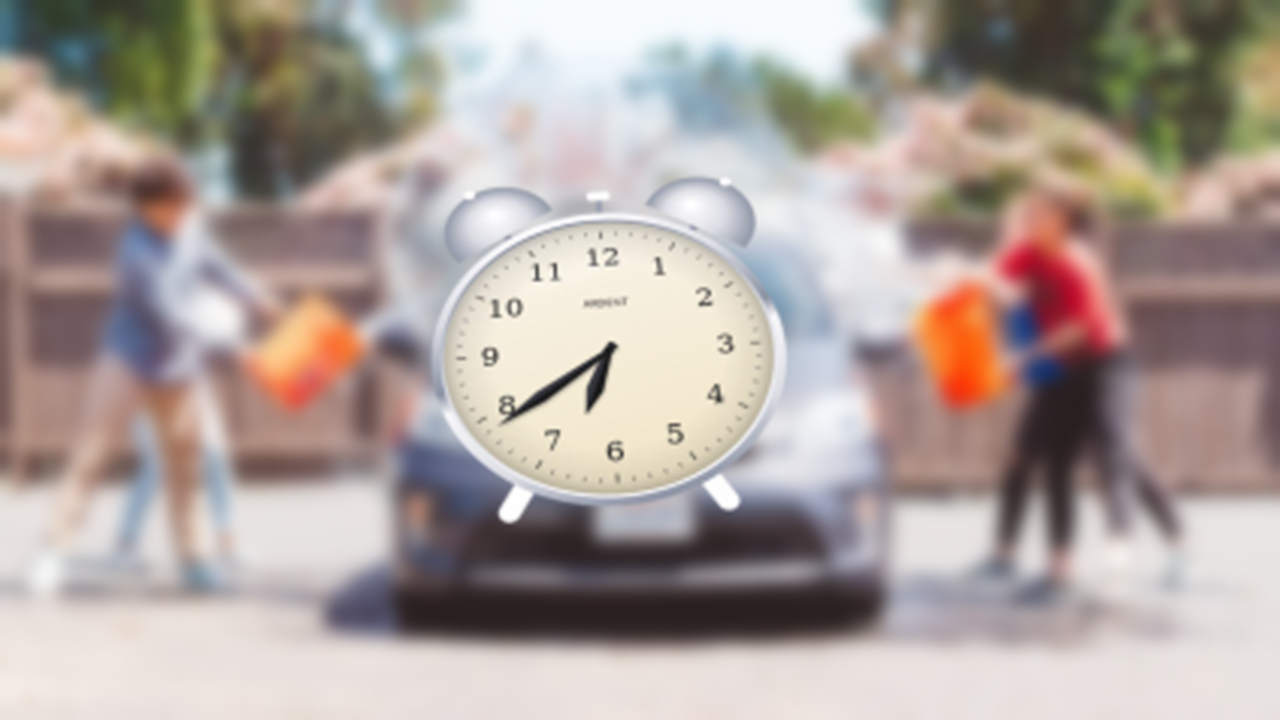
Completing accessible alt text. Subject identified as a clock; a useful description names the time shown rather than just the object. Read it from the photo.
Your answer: 6:39
